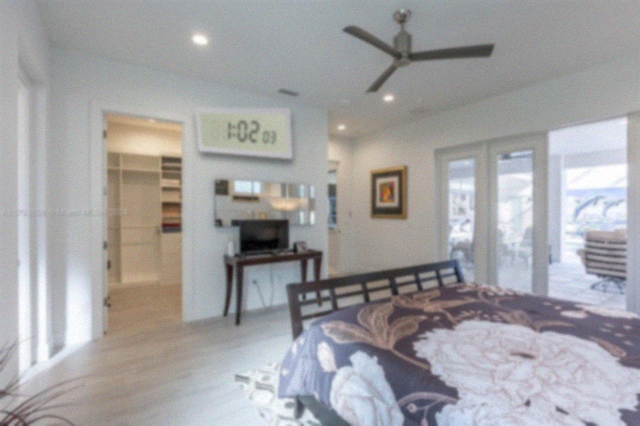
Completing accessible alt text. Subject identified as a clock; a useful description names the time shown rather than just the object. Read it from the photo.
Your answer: 1:02
